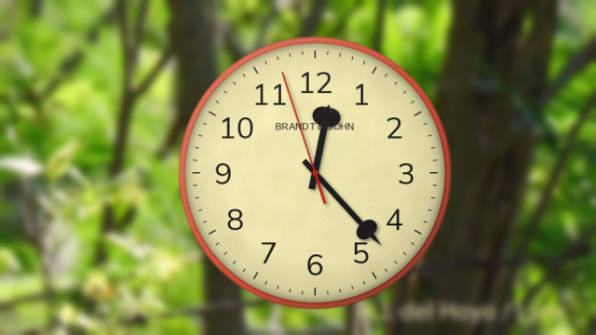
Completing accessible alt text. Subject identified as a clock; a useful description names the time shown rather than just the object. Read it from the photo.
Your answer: 12:22:57
